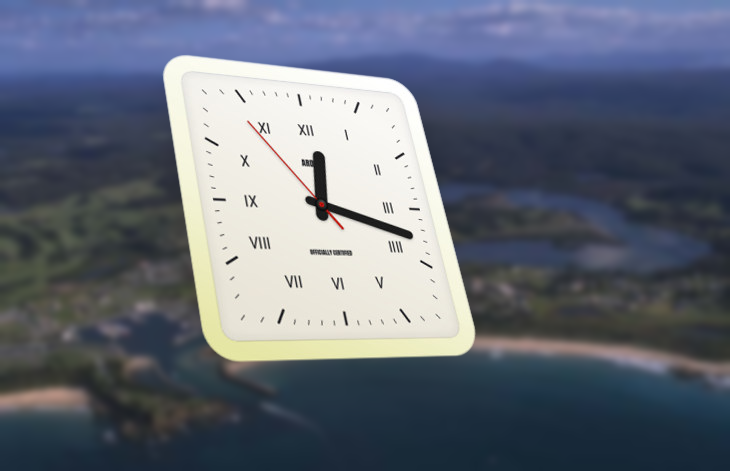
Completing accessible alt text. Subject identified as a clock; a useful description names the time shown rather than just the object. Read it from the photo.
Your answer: 12:17:54
